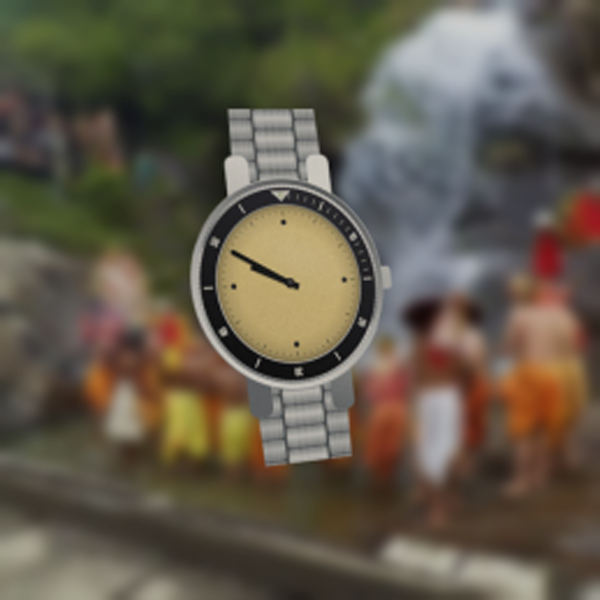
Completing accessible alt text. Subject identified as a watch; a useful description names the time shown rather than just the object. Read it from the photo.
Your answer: 9:50
